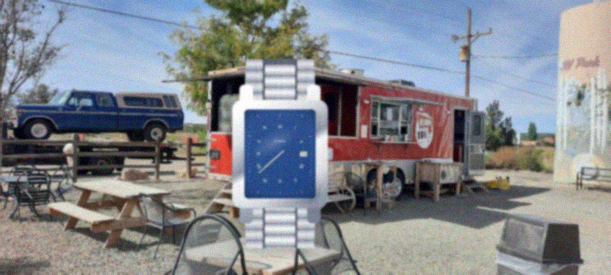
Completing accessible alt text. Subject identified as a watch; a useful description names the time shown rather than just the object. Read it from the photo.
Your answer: 7:38
